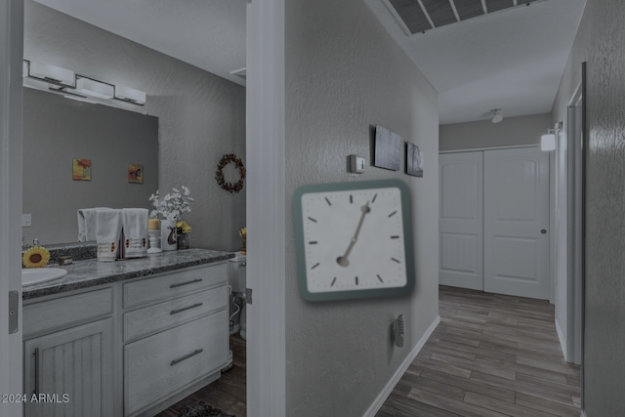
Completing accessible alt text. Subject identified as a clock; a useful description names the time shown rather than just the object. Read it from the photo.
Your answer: 7:04
